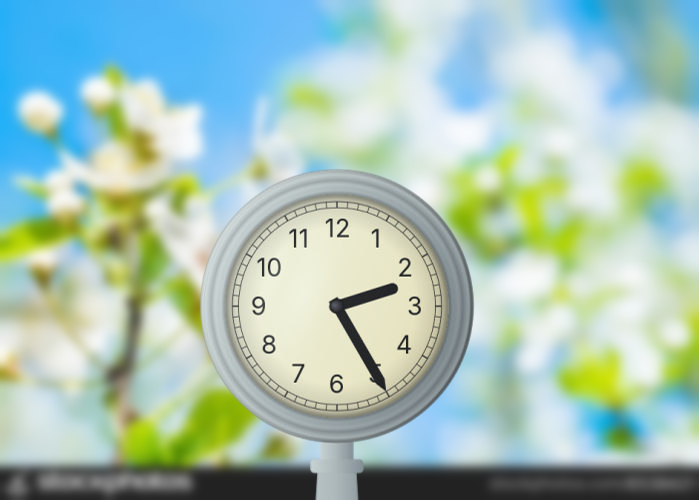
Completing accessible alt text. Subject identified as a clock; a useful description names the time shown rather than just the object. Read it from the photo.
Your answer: 2:25
